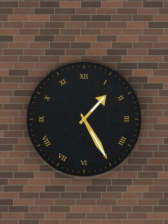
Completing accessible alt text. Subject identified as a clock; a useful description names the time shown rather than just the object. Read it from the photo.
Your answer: 1:25
